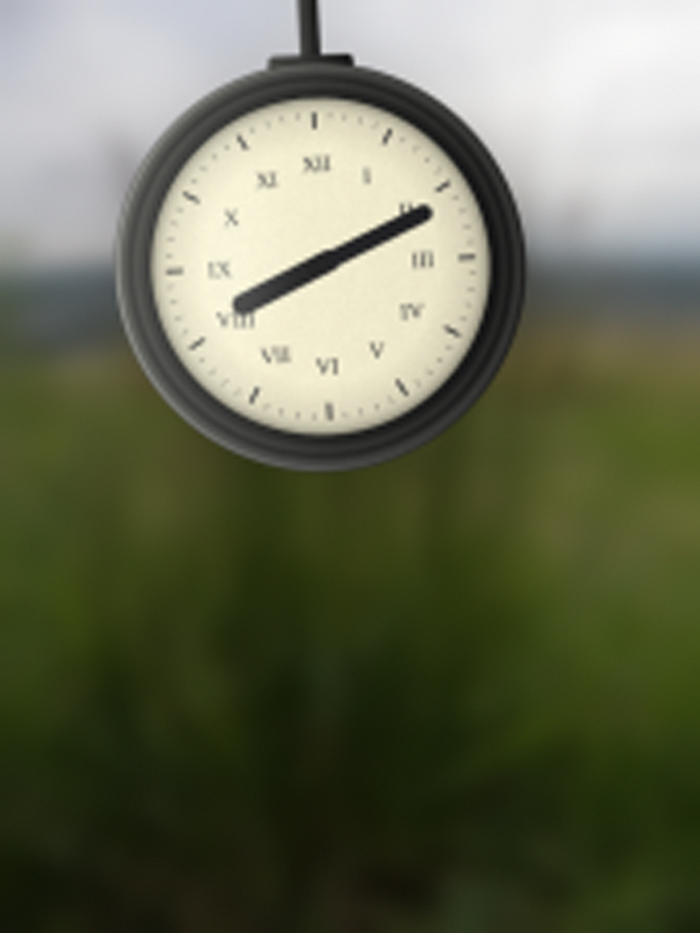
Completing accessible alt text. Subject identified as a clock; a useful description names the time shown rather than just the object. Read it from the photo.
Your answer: 8:11
